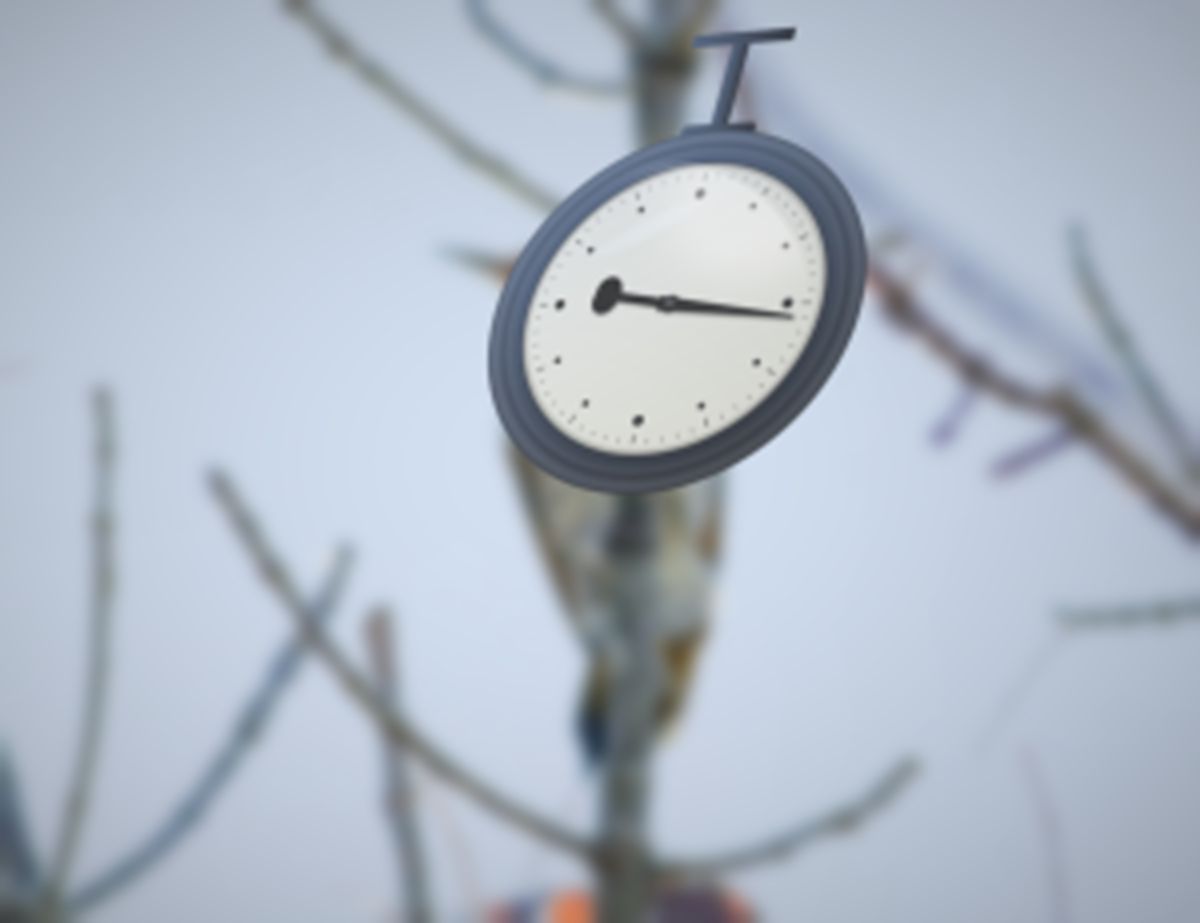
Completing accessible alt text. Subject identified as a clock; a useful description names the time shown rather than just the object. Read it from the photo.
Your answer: 9:16
